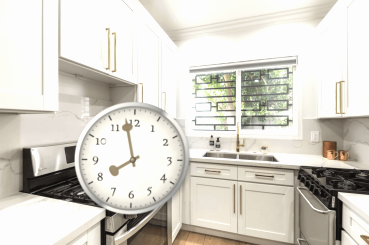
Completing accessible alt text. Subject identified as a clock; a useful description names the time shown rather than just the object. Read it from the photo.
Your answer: 7:58
